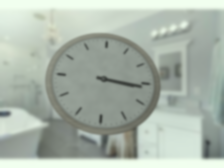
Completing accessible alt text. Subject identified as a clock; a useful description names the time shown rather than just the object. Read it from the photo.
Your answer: 3:16
